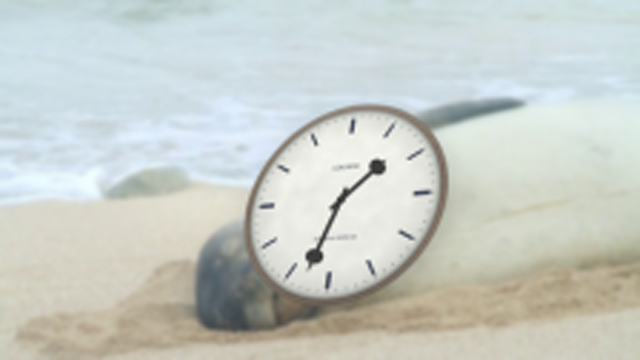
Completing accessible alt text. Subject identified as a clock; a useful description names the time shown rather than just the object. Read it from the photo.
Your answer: 1:33
